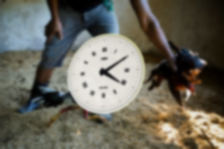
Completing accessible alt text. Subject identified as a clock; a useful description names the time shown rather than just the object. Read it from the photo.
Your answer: 4:10
